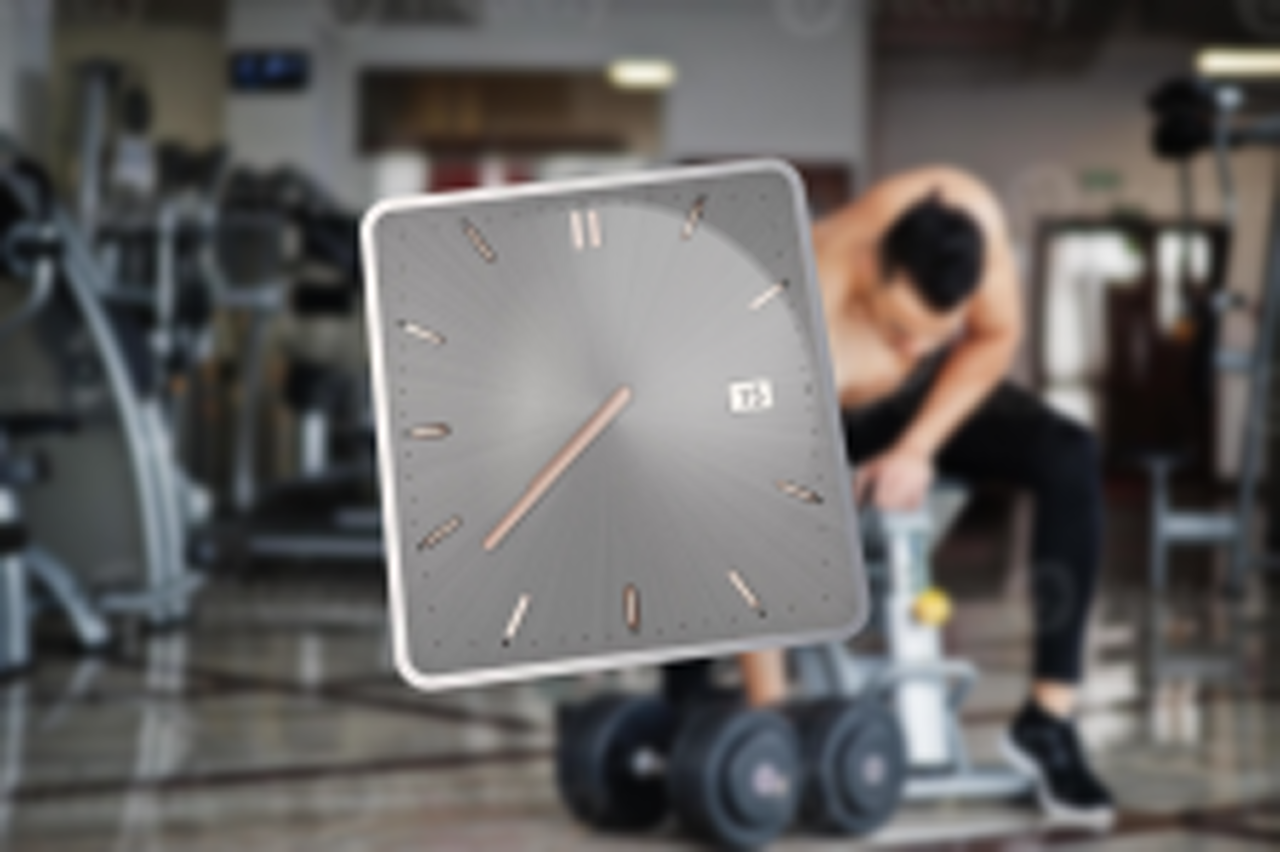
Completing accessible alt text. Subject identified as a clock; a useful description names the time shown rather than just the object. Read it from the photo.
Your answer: 7:38
